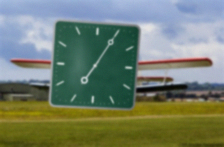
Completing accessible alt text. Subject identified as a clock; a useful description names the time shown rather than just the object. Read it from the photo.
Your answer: 7:05
